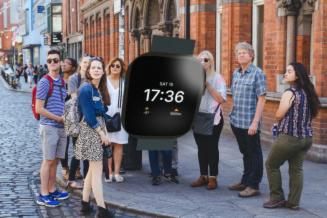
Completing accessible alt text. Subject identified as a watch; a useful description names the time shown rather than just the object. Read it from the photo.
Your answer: 17:36
